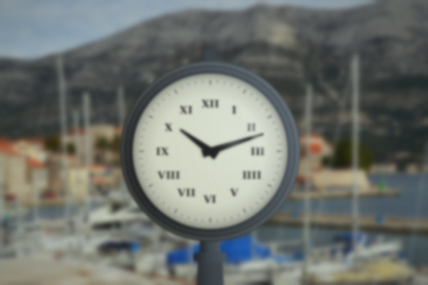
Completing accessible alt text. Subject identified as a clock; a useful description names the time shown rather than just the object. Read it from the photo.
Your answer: 10:12
